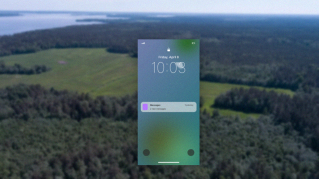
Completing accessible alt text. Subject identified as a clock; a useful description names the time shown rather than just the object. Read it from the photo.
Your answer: 10:03
